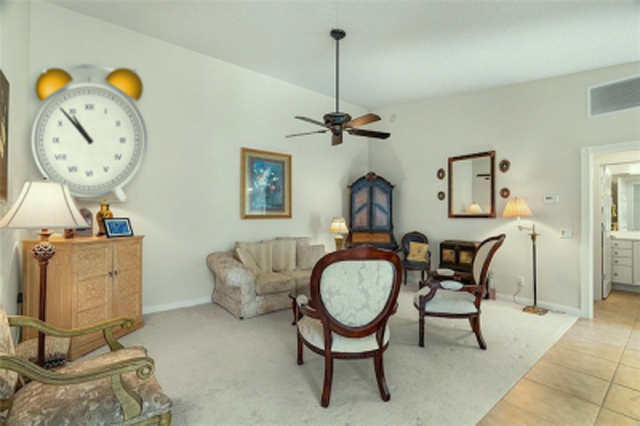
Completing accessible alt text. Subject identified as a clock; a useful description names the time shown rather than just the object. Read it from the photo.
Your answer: 10:53
